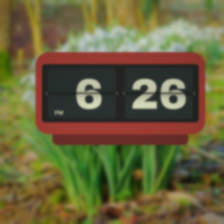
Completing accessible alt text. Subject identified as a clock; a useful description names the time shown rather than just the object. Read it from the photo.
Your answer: 6:26
